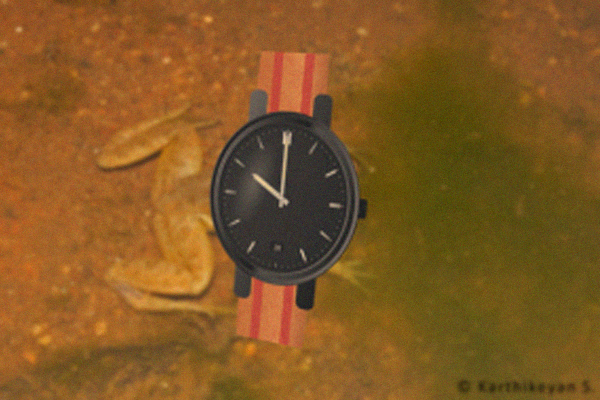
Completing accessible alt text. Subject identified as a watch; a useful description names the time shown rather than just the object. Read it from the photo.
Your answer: 10:00
